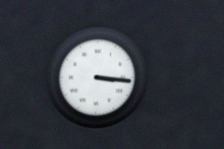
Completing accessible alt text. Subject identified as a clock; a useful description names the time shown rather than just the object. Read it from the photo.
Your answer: 3:16
